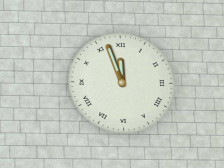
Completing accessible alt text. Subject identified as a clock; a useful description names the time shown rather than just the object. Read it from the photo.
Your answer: 11:57
